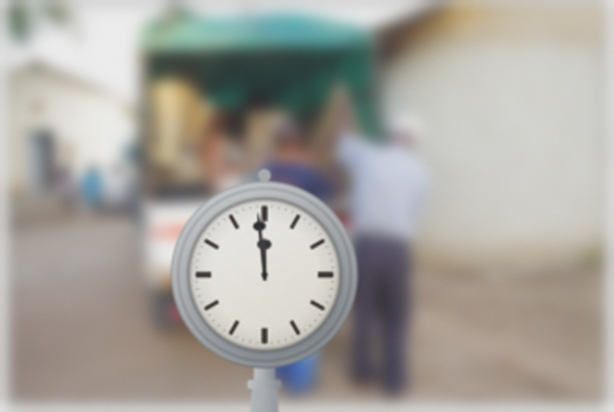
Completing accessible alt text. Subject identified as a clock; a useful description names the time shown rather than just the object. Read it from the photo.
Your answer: 11:59
